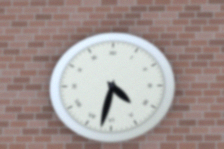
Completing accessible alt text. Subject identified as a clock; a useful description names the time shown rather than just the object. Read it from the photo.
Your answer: 4:32
